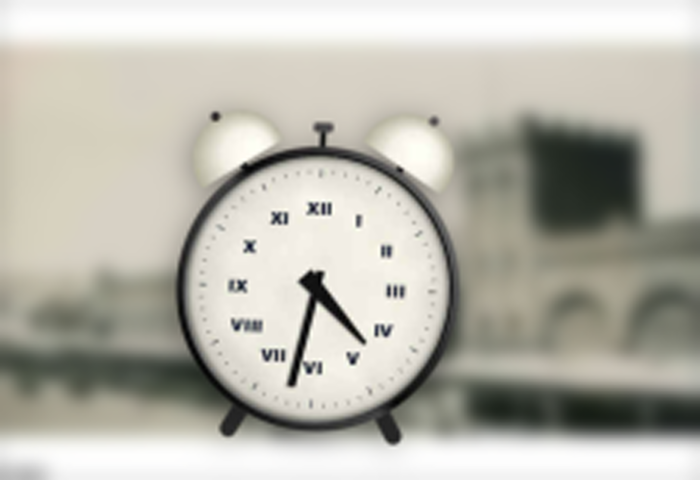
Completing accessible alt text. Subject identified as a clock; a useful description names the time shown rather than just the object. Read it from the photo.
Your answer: 4:32
